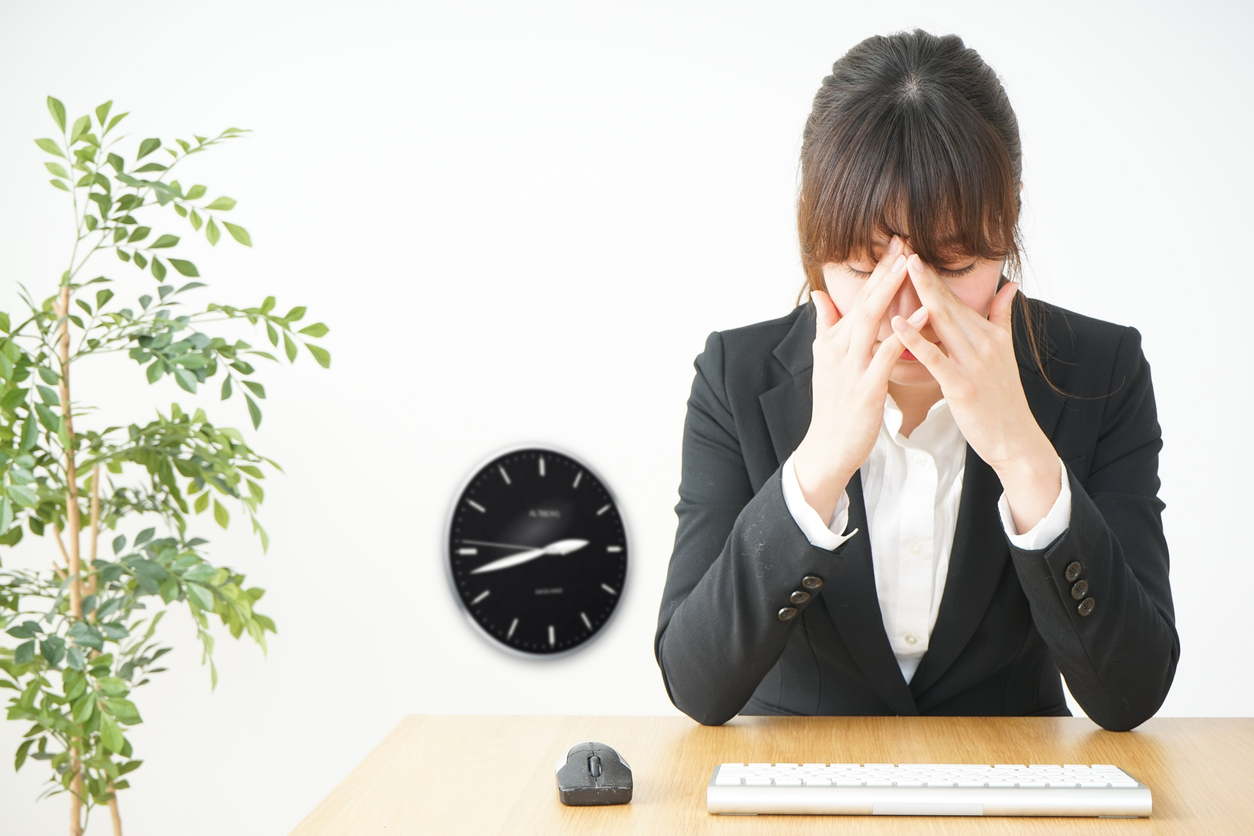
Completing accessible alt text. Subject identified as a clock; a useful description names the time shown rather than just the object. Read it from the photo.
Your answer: 2:42:46
